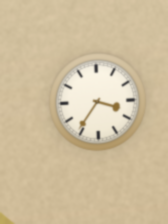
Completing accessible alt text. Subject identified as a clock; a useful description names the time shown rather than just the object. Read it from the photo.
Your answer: 3:36
